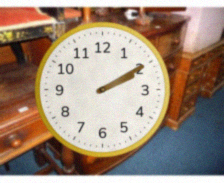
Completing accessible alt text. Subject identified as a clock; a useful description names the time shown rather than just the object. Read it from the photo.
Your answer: 2:10
